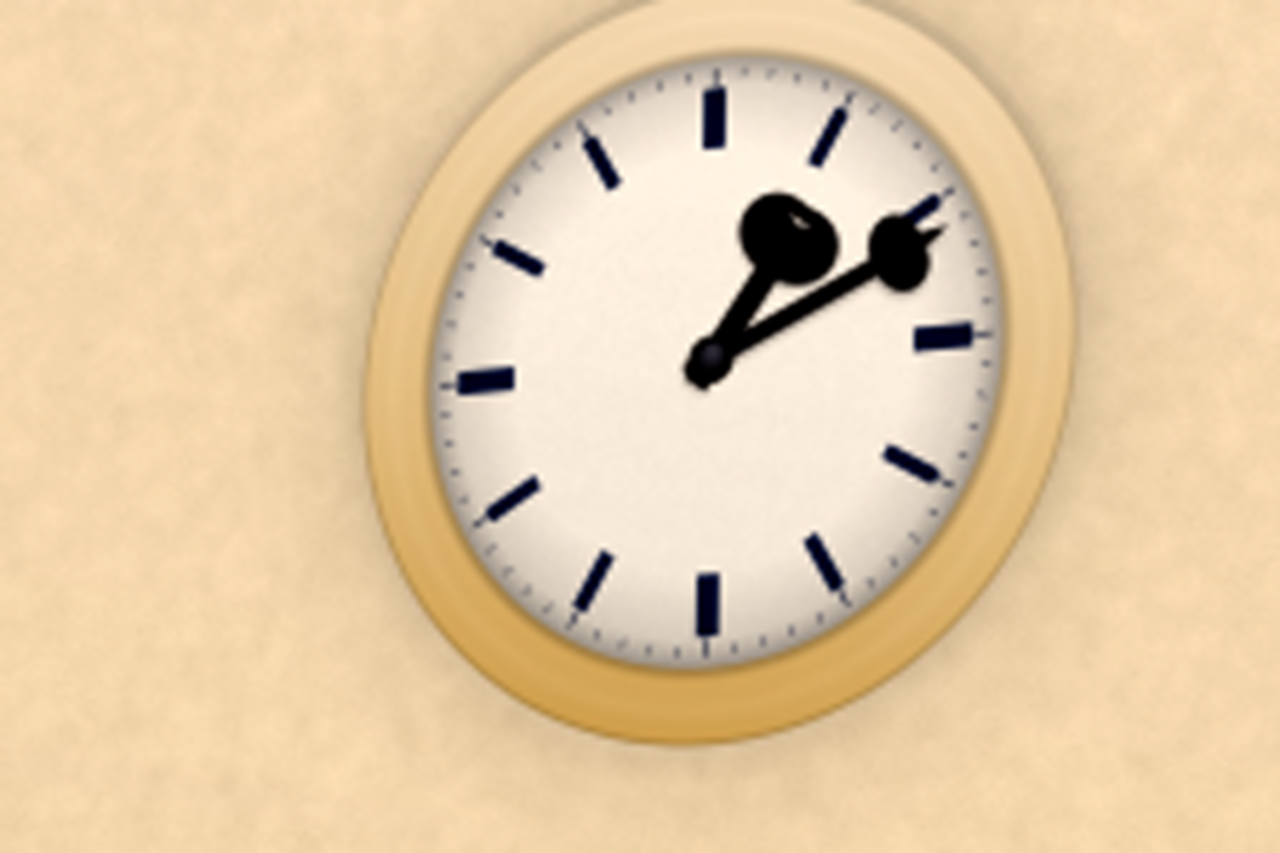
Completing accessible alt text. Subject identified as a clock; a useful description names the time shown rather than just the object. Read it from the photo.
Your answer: 1:11
